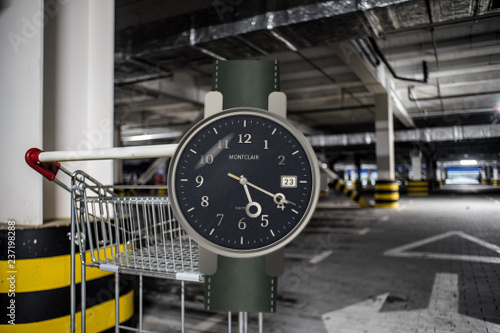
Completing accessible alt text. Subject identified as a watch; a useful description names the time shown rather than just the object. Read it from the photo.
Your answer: 5:19:19
